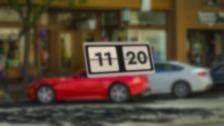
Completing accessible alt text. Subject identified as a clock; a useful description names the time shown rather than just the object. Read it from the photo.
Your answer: 11:20
